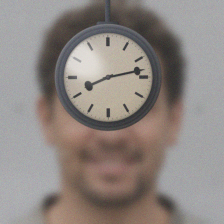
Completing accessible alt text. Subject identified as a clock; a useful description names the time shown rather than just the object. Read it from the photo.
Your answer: 8:13
